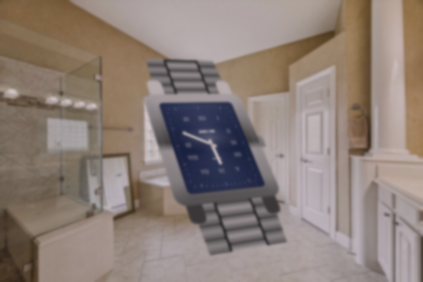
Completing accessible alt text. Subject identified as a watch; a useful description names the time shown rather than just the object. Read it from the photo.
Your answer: 5:50
